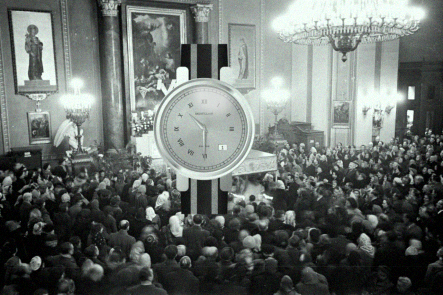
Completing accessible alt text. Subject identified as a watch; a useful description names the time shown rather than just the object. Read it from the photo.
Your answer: 10:30
